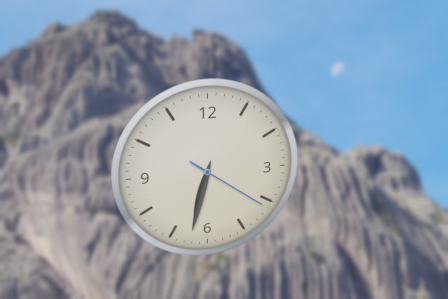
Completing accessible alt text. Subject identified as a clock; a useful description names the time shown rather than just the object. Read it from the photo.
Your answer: 6:32:21
